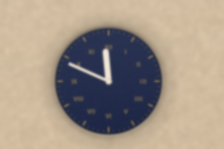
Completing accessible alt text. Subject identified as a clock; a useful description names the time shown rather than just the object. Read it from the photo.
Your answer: 11:49
